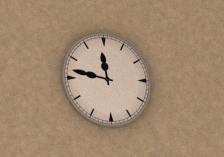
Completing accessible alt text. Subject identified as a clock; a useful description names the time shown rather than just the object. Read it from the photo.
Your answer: 11:47
